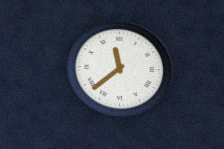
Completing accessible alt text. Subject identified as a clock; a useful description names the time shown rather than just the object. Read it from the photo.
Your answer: 11:38
